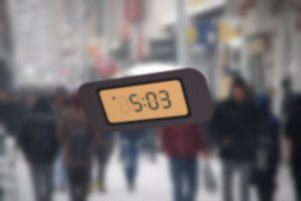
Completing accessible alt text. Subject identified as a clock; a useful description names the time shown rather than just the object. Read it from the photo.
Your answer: 5:03
